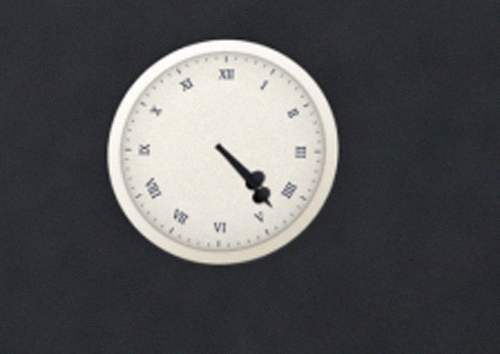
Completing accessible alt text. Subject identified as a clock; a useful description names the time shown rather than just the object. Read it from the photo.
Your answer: 4:23
